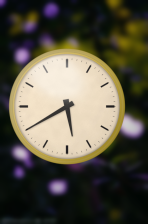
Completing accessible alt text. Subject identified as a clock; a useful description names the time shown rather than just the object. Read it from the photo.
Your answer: 5:40
